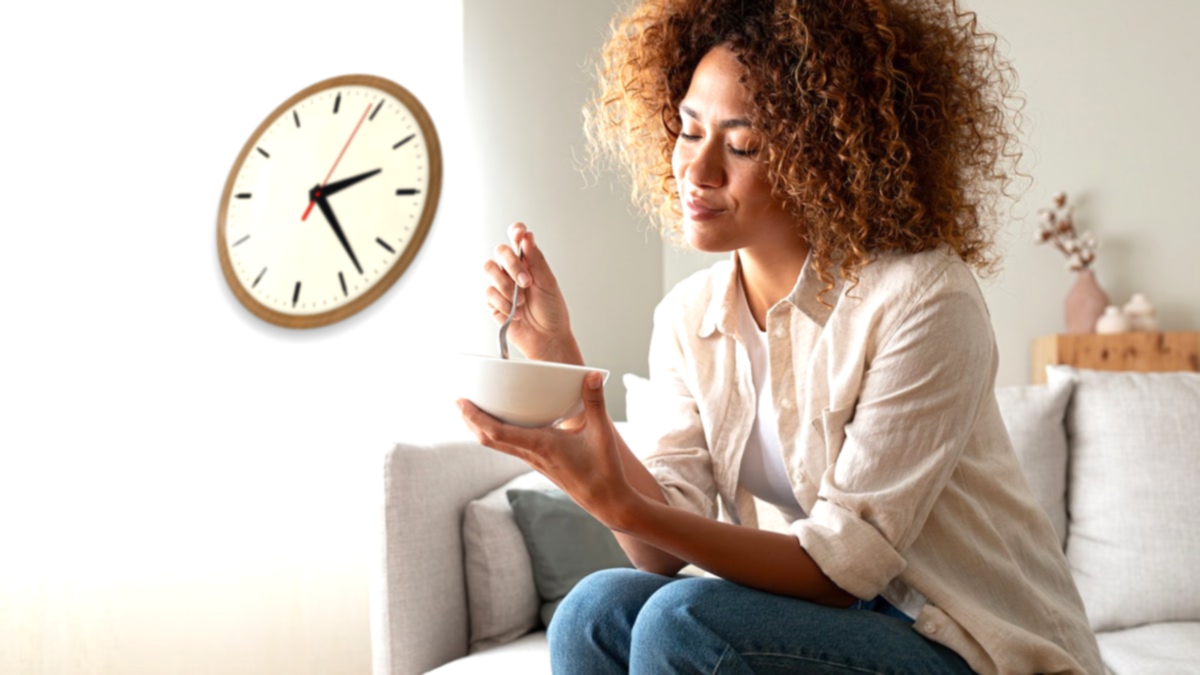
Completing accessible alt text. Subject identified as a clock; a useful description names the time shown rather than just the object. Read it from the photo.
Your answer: 2:23:04
